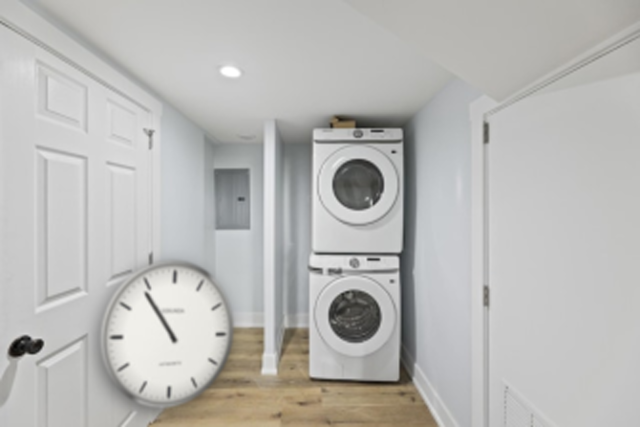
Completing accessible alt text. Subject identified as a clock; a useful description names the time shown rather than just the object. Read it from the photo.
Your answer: 10:54
